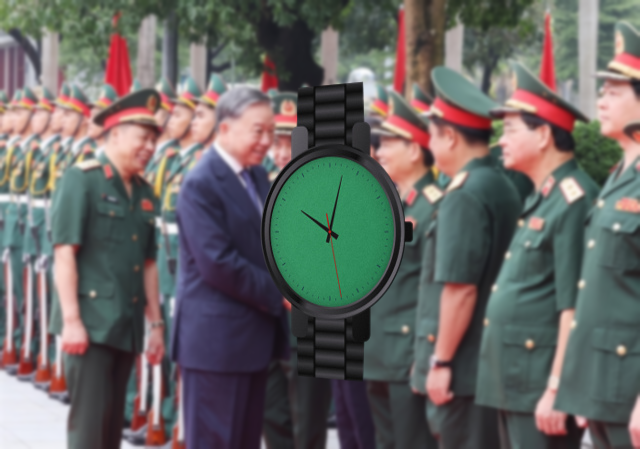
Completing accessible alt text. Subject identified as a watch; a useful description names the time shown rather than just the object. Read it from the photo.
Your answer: 10:02:28
